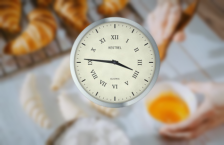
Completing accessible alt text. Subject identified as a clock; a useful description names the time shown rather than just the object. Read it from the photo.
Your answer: 3:46
